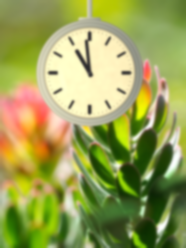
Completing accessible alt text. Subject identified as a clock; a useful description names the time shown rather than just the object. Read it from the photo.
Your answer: 10:59
